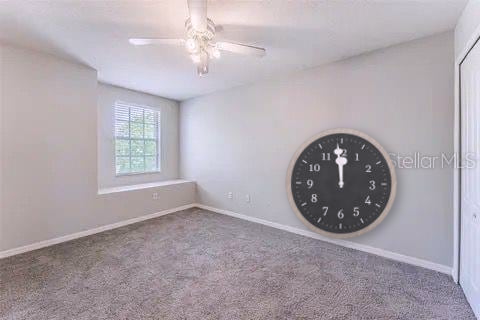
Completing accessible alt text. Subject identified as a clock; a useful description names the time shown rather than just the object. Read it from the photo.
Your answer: 11:59
